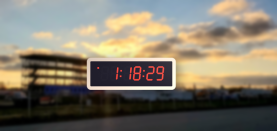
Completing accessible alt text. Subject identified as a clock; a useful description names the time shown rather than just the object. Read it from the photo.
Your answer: 1:18:29
